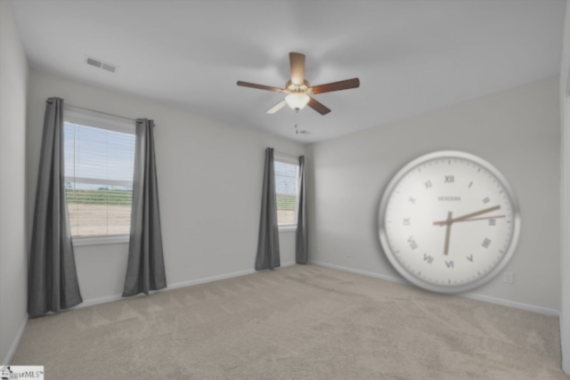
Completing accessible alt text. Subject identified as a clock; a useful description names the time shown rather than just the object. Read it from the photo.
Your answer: 6:12:14
